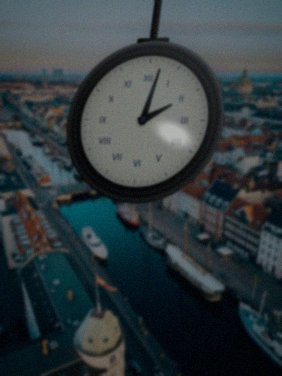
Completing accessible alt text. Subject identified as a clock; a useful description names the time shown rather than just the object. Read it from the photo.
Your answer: 2:02
